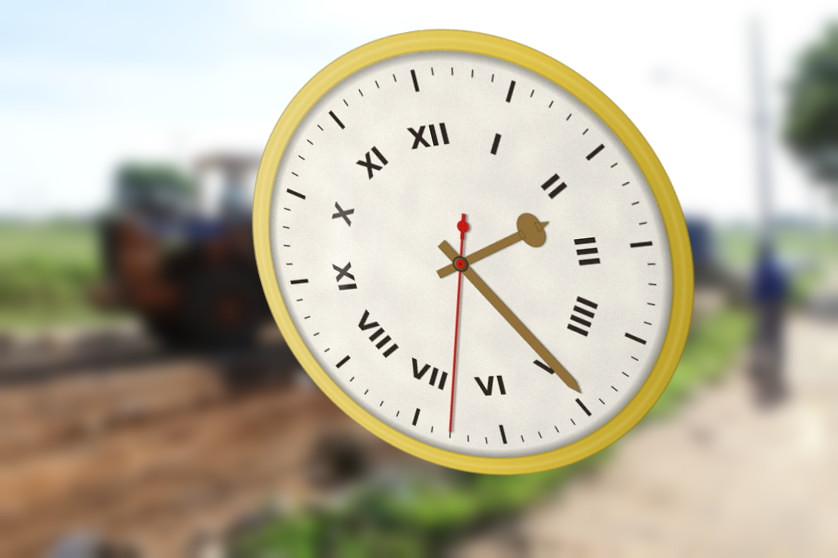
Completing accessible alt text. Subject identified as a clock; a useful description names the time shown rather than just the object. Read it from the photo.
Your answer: 2:24:33
